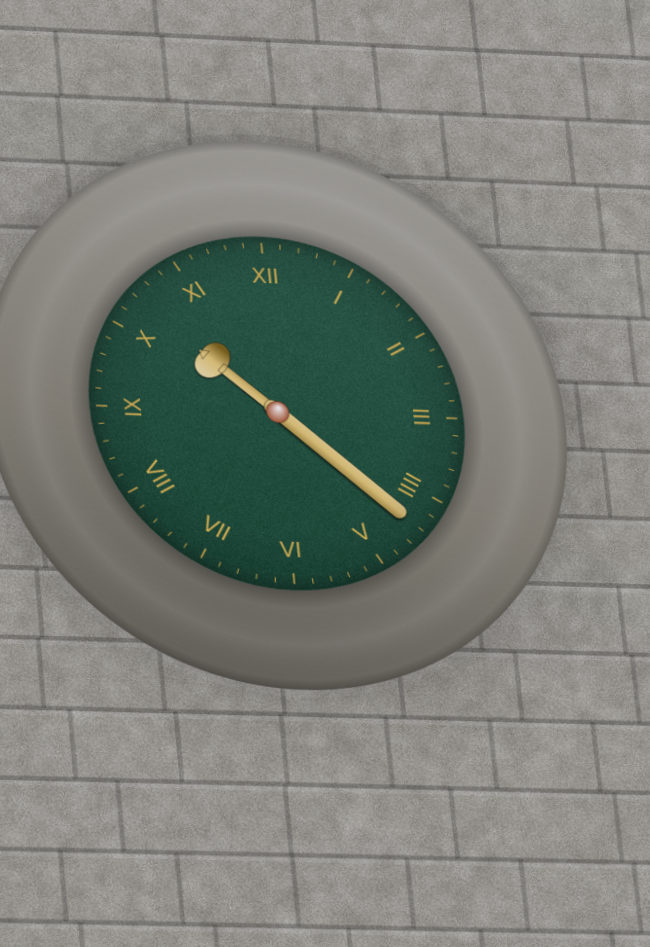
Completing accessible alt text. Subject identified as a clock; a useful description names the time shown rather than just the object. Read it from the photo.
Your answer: 10:22
